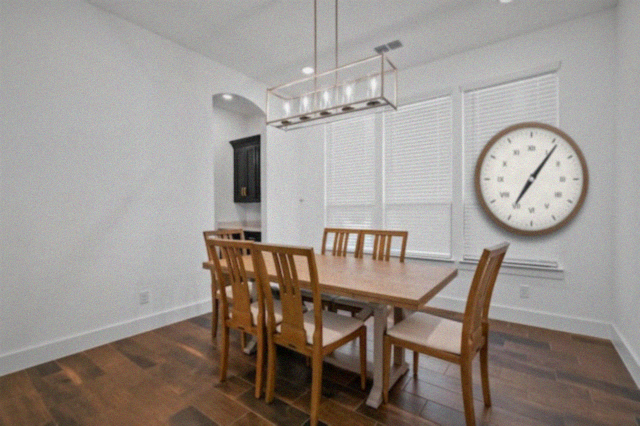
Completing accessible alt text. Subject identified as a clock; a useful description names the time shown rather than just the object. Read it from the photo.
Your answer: 7:06
